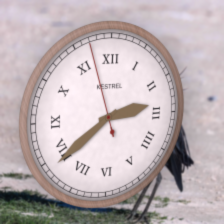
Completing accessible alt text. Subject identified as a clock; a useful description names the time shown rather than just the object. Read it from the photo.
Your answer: 2:38:57
